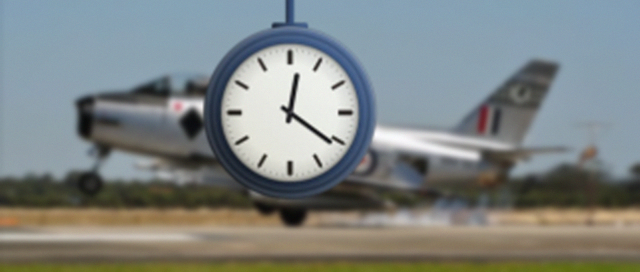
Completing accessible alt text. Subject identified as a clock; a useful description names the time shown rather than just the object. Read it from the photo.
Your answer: 12:21
